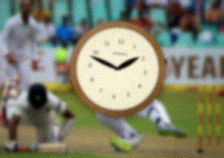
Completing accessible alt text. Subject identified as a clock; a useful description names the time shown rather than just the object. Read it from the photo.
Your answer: 1:48
